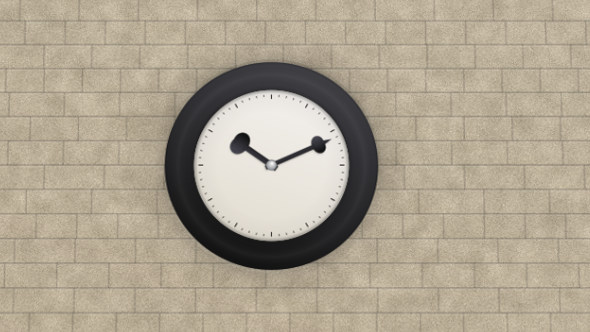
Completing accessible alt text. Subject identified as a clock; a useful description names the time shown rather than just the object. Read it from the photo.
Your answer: 10:11
